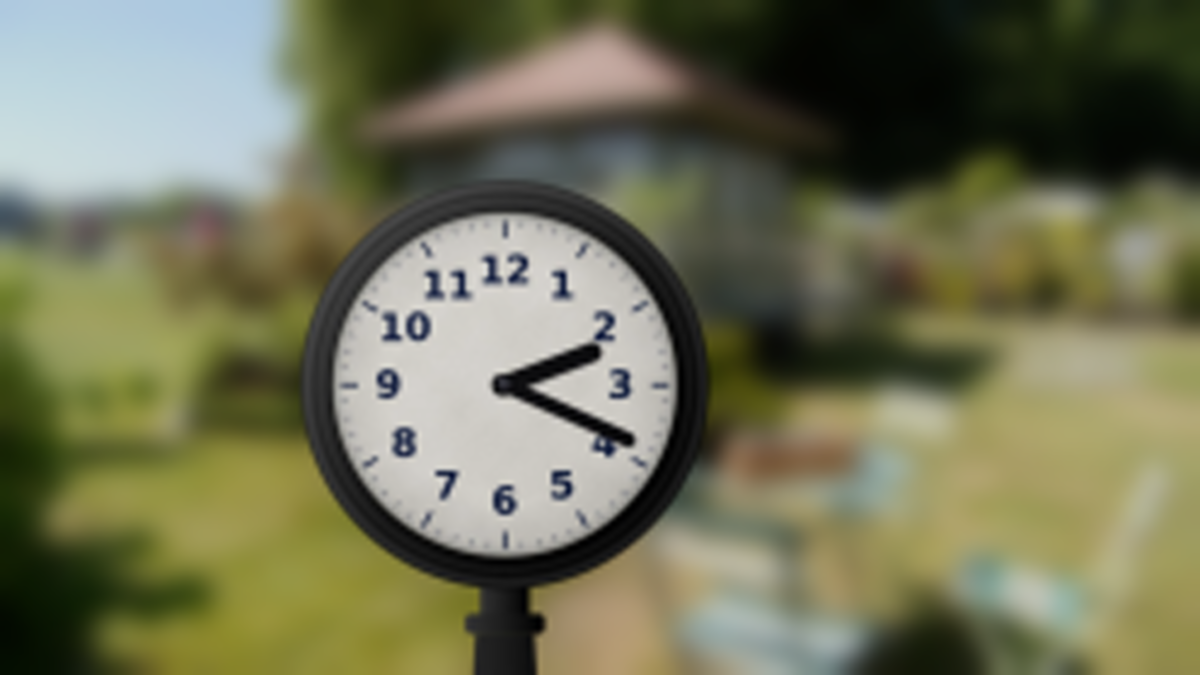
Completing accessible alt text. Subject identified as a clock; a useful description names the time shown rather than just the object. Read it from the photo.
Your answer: 2:19
